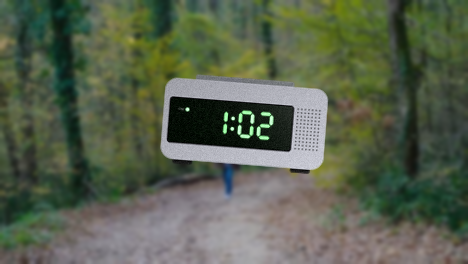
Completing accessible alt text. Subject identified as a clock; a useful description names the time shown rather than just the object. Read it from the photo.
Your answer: 1:02
